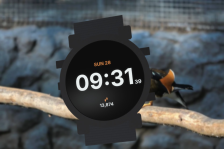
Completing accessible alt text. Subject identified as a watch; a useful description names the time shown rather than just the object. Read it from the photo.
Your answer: 9:31
